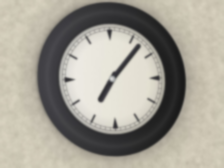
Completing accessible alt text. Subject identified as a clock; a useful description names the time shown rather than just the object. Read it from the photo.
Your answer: 7:07
